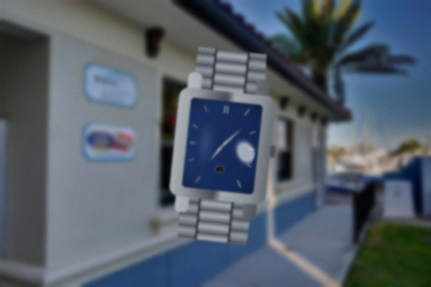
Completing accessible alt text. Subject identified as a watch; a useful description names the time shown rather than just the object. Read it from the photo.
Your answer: 7:07
